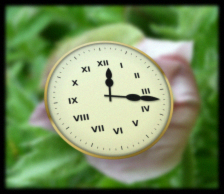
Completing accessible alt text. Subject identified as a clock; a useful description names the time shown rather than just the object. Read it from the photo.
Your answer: 12:17
